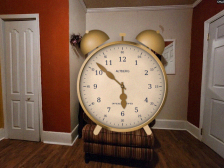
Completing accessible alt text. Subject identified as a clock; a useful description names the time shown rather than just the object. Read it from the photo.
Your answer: 5:52
